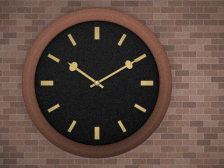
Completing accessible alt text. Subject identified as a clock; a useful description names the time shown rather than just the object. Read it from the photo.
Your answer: 10:10
